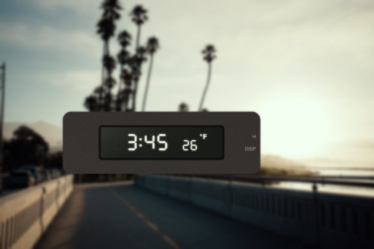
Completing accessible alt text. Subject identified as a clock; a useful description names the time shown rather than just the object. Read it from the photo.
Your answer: 3:45
